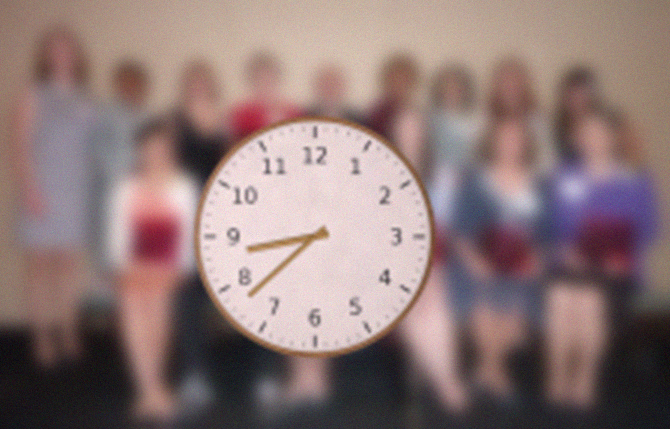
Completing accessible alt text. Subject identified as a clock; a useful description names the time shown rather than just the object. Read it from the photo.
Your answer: 8:38
